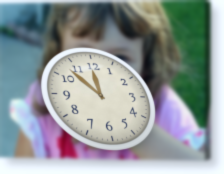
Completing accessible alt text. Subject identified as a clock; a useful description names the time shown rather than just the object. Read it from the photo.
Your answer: 11:53
